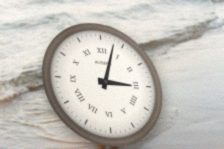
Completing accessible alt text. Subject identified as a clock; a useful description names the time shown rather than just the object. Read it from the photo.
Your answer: 3:03
